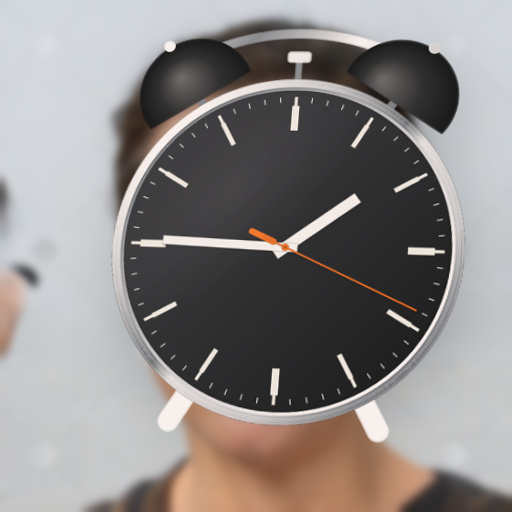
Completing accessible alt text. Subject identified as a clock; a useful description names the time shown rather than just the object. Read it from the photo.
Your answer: 1:45:19
